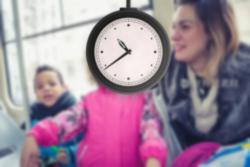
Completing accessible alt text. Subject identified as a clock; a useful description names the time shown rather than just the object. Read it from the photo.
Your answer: 10:39
